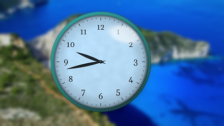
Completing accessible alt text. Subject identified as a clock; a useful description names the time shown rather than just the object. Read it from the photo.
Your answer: 9:43
